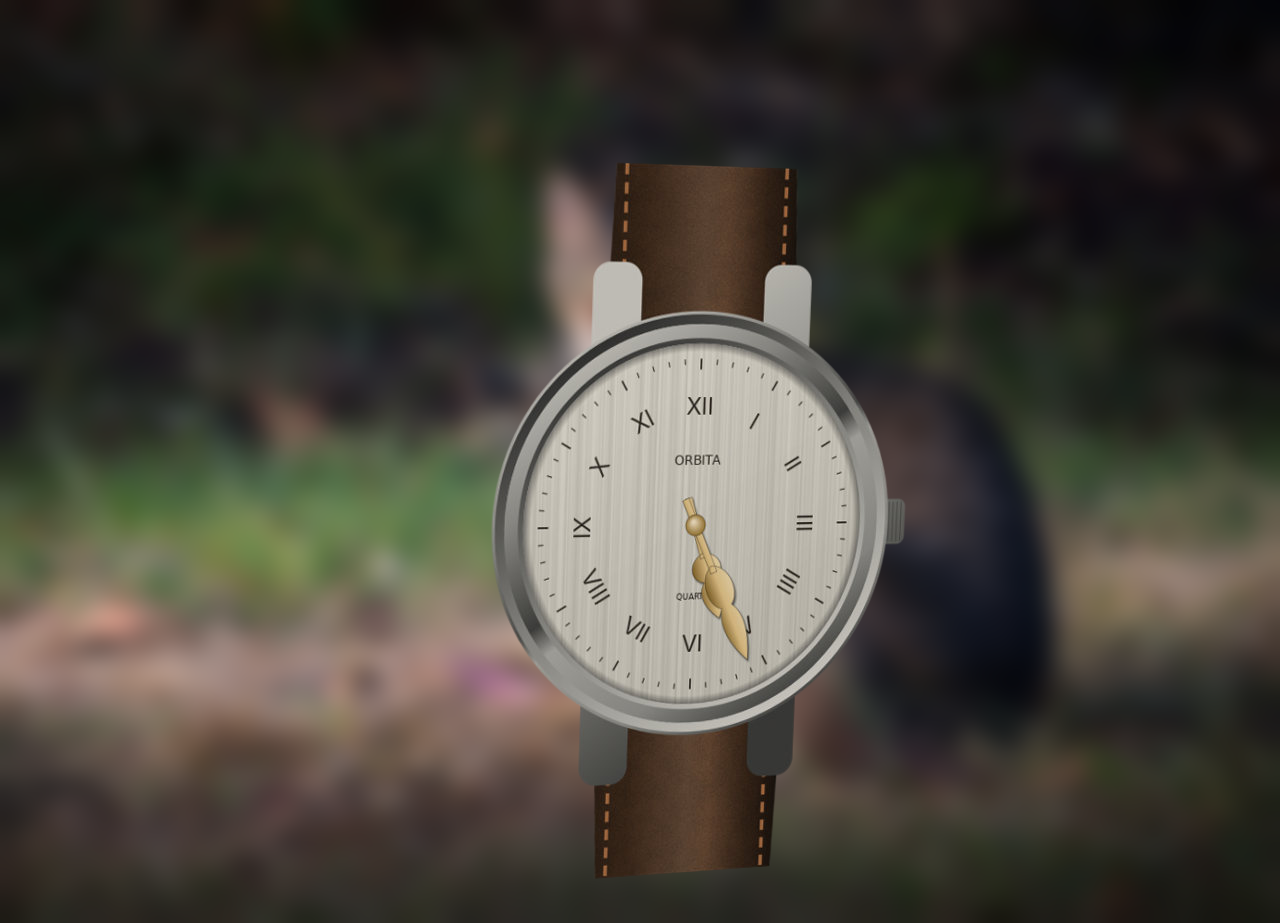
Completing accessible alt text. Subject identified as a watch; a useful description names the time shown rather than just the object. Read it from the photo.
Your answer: 5:26
